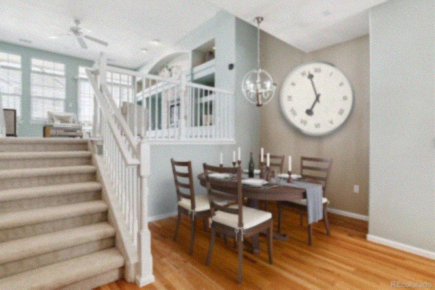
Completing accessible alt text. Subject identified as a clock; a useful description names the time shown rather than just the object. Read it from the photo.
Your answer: 6:57
